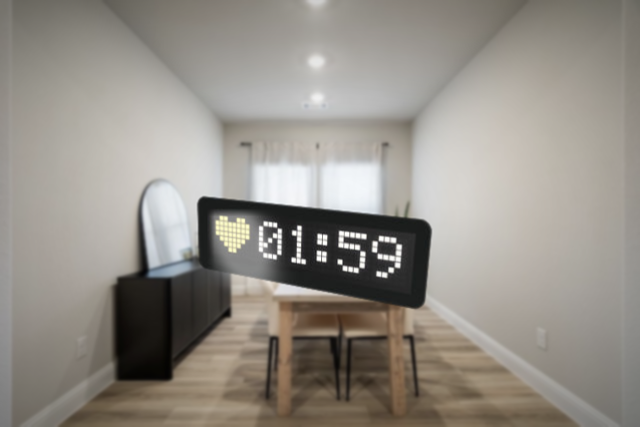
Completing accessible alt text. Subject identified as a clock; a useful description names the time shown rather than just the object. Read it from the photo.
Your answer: 1:59
